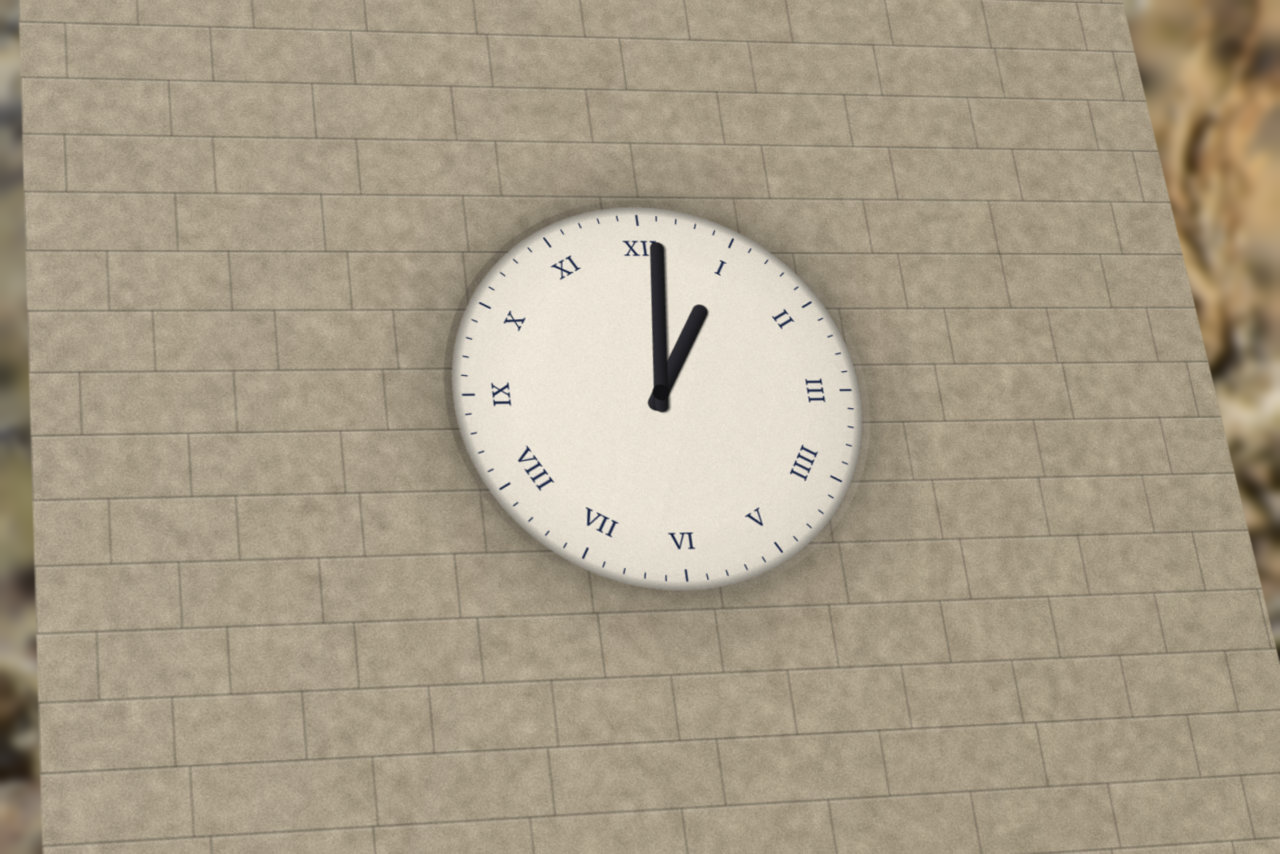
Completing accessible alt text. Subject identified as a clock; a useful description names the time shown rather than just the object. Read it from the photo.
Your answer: 1:01
